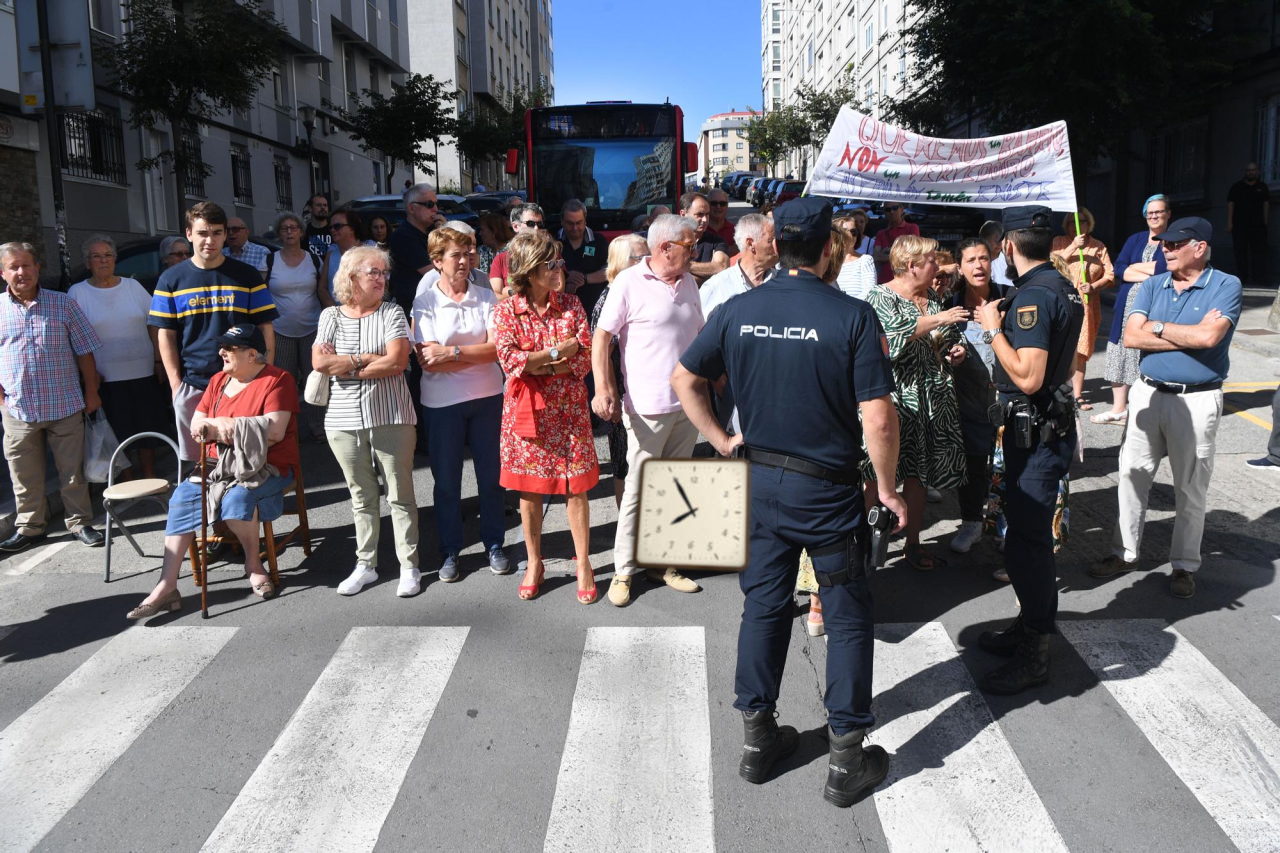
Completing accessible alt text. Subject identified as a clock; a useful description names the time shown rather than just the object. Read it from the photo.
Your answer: 7:55
